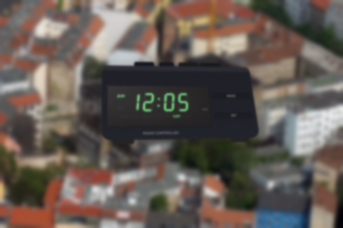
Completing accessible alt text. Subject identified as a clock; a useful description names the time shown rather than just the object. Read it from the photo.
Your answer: 12:05
